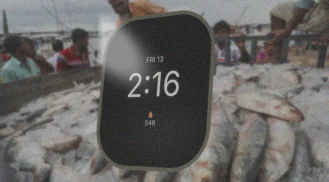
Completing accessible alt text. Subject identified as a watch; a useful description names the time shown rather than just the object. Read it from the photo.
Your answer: 2:16
